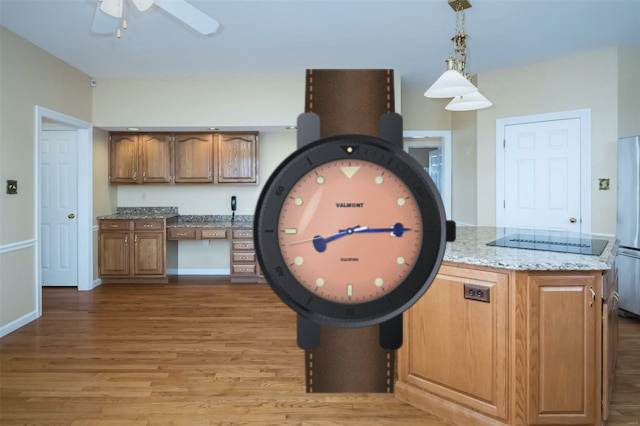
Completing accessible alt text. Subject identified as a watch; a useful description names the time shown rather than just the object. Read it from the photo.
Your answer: 8:14:43
